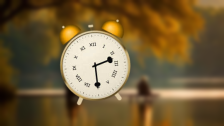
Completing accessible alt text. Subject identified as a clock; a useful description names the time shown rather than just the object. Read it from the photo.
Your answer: 2:30
